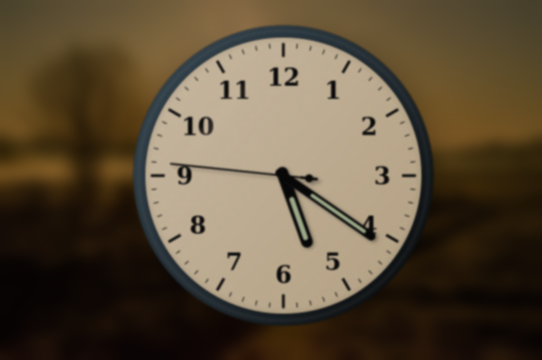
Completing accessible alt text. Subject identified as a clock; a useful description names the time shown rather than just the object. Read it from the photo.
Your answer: 5:20:46
